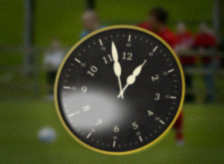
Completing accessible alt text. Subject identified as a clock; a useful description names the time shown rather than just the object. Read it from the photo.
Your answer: 12:57
